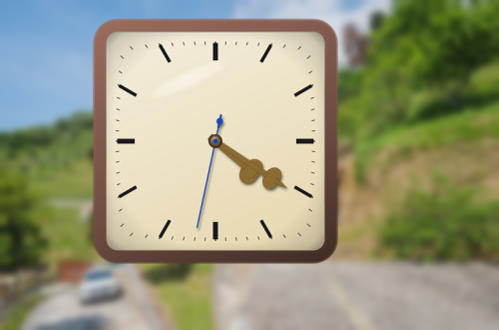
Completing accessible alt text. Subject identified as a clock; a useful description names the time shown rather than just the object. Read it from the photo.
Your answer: 4:20:32
